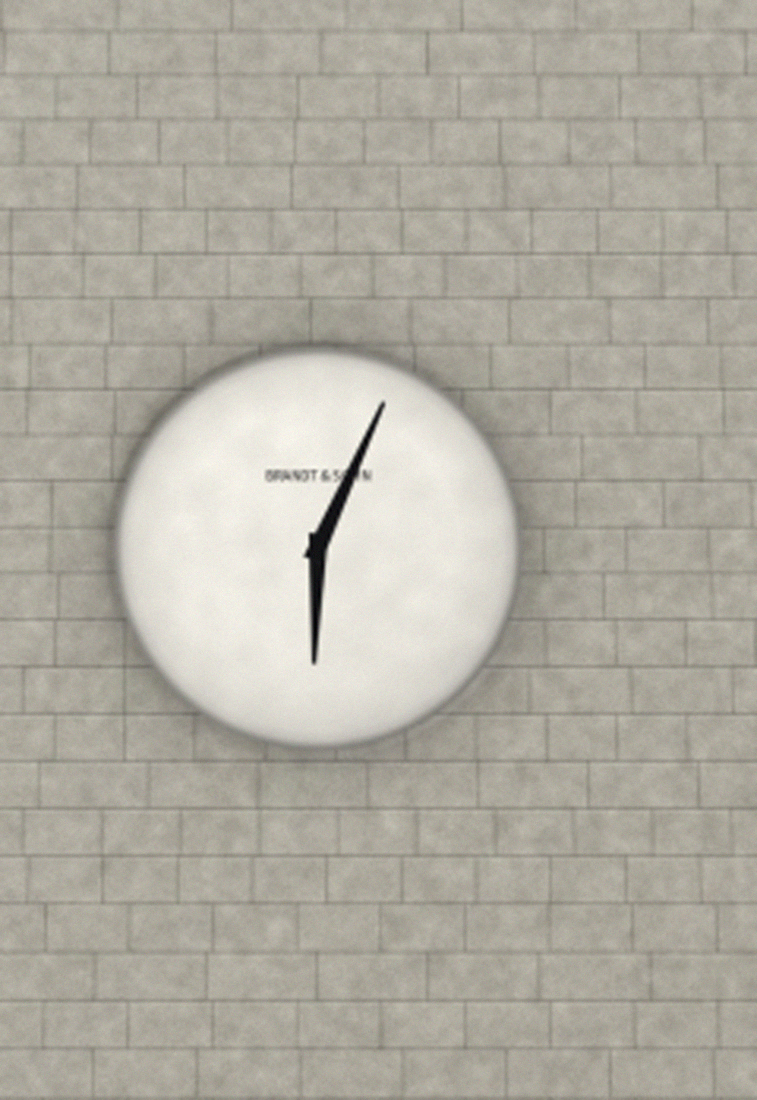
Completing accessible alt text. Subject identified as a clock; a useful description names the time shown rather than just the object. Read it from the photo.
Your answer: 6:04
